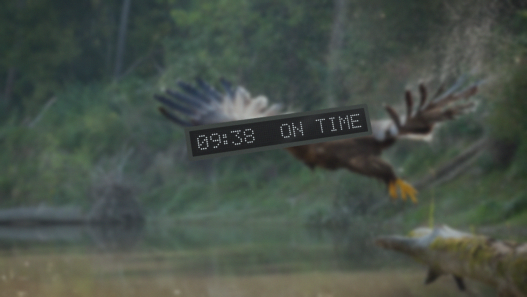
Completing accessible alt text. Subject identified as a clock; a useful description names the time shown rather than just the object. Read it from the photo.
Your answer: 9:38
